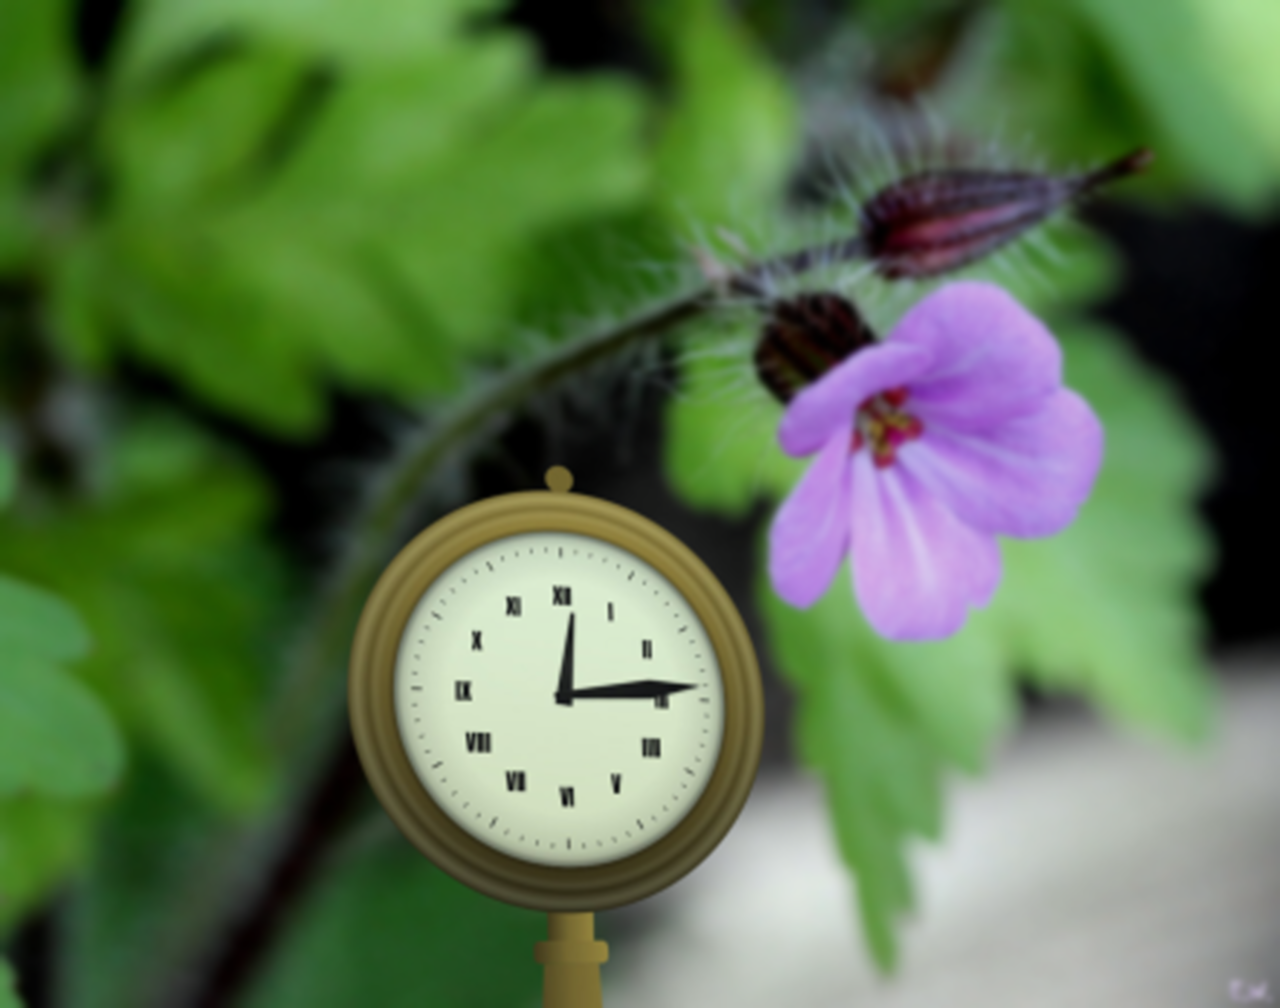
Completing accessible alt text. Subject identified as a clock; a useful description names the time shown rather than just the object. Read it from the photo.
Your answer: 12:14
